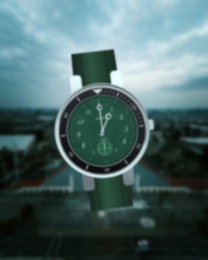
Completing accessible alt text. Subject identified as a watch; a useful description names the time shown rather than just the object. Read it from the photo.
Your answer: 1:00
